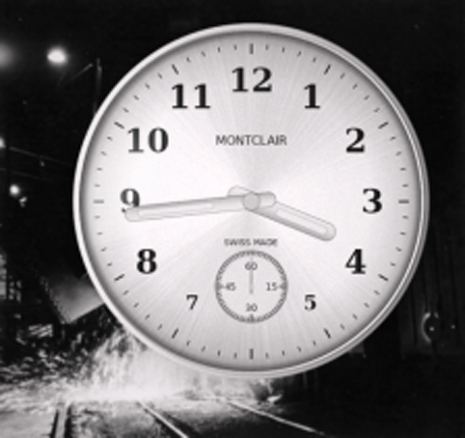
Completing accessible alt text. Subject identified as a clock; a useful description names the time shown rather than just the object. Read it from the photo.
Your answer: 3:44
